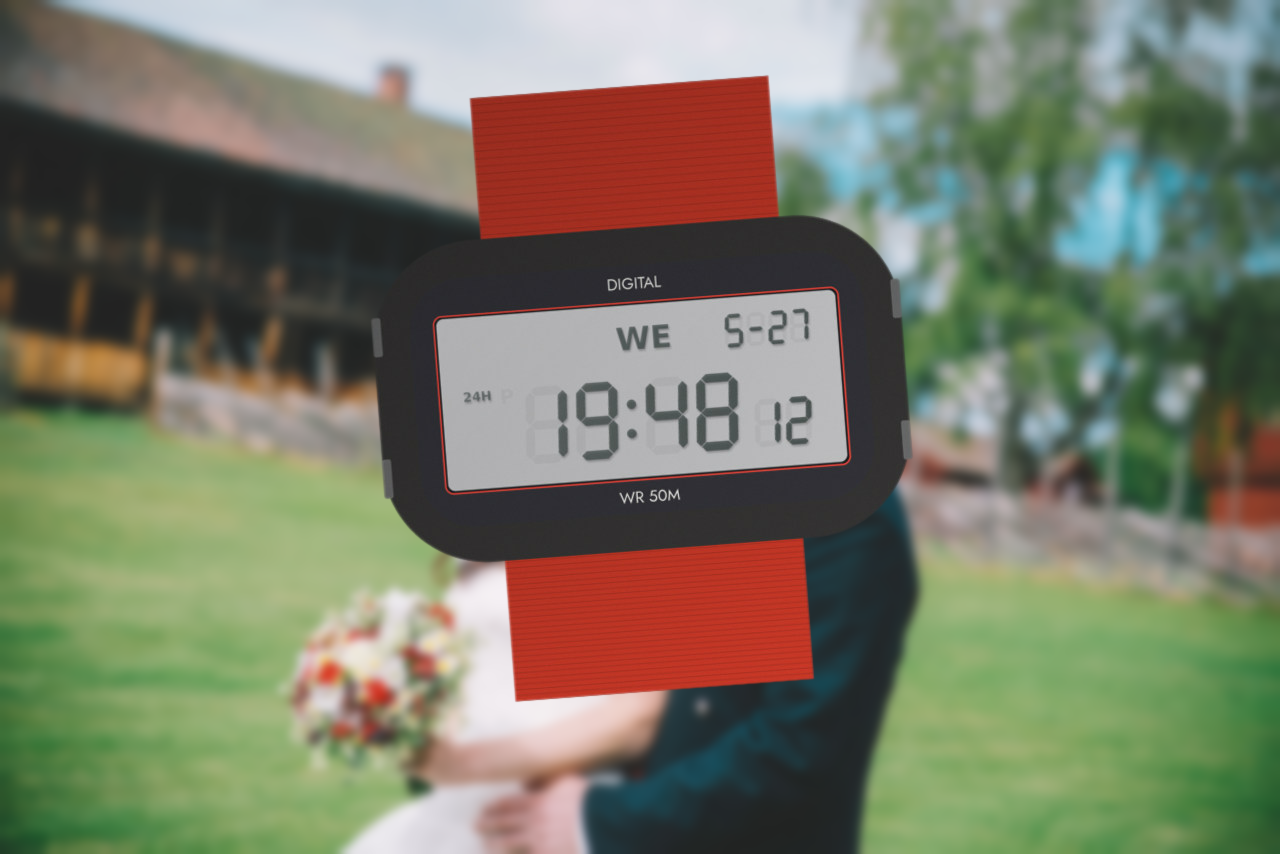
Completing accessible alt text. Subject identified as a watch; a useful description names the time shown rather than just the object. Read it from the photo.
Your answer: 19:48:12
